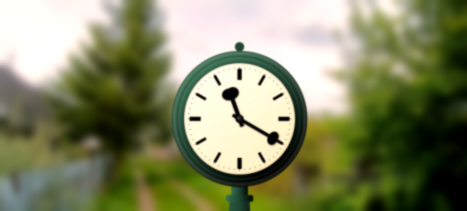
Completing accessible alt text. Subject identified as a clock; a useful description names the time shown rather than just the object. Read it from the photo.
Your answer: 11:20
